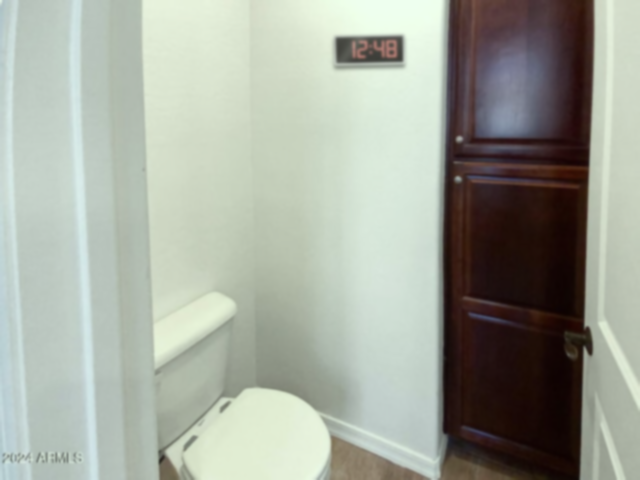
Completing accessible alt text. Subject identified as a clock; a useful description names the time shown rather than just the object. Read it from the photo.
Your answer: 12:48
